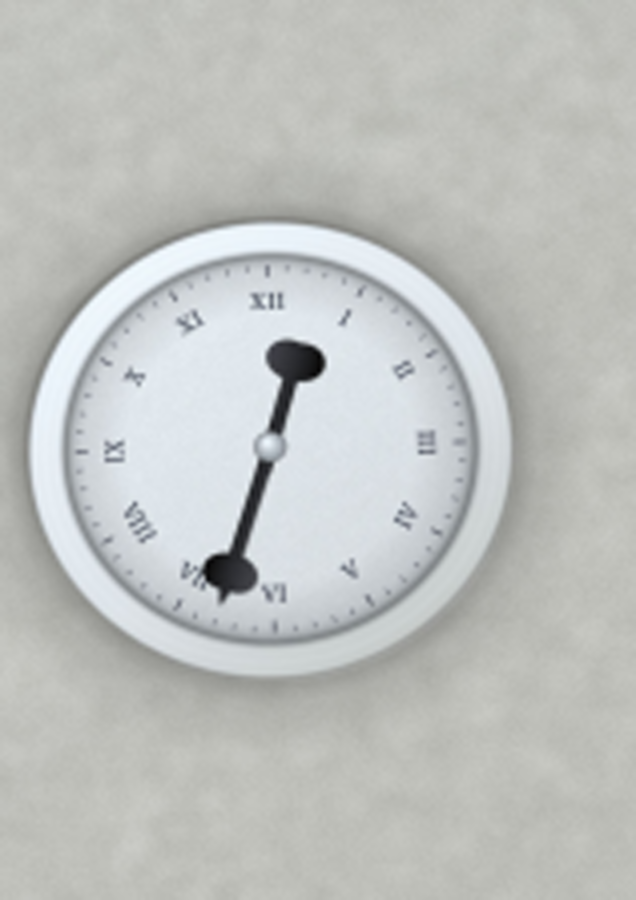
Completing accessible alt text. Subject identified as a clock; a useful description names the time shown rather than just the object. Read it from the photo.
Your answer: 12:33
